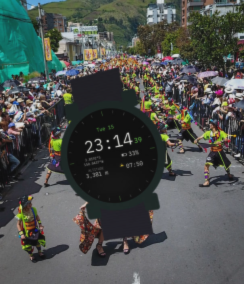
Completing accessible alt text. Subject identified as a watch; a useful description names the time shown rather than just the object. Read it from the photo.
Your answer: 23:14
